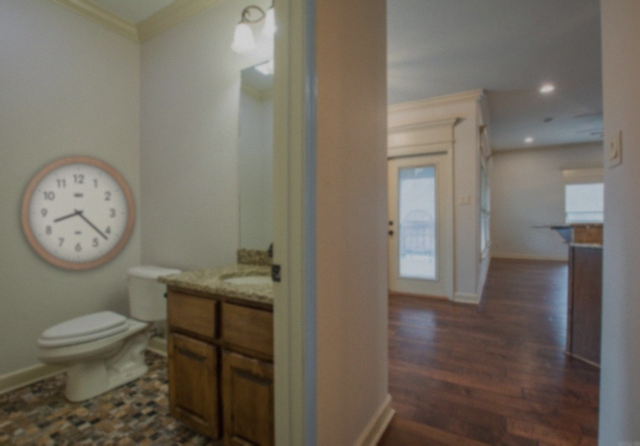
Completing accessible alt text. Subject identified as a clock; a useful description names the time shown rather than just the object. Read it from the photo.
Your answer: 8:22
